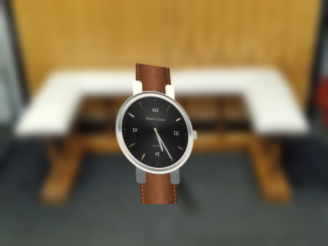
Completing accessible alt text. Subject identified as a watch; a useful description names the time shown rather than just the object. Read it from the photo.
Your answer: 5:25
